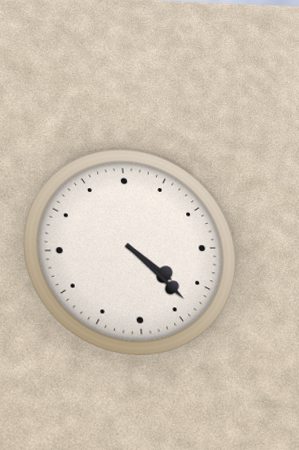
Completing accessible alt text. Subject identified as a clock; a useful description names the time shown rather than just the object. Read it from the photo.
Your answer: 4:23
